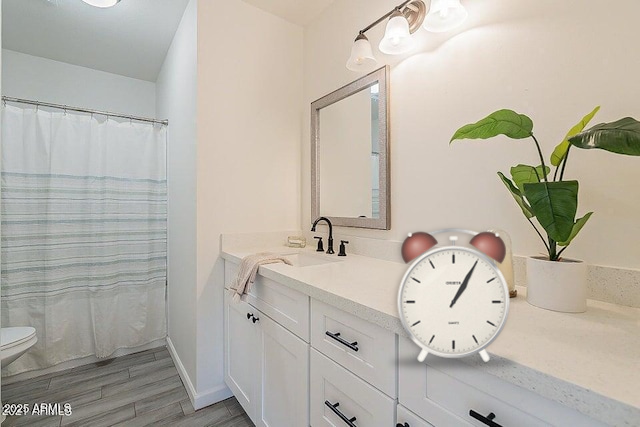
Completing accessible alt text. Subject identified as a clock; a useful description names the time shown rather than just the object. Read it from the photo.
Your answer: 1:05
